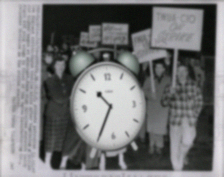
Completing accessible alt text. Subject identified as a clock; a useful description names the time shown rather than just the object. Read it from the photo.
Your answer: 10:35
